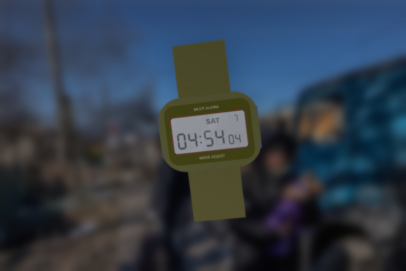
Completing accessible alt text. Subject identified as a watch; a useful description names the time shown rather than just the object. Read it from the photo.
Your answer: 4:54:04
